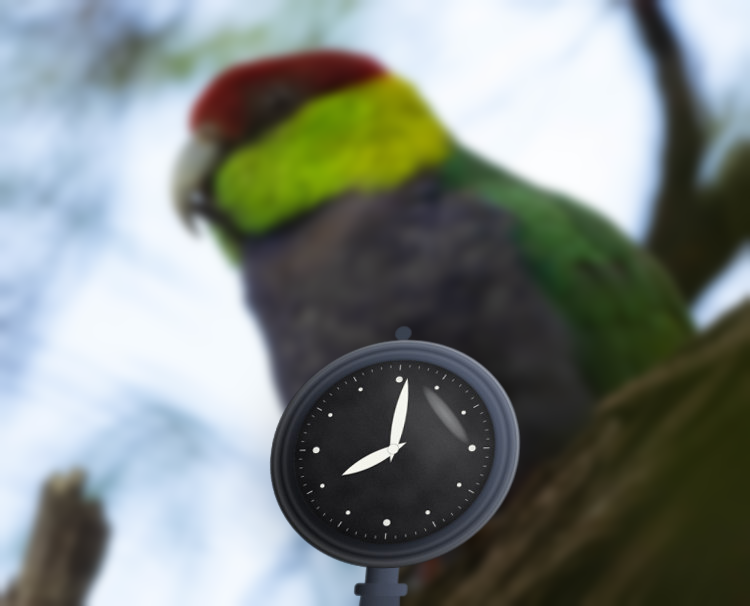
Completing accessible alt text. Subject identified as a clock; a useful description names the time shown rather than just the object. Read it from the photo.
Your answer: 8:01
